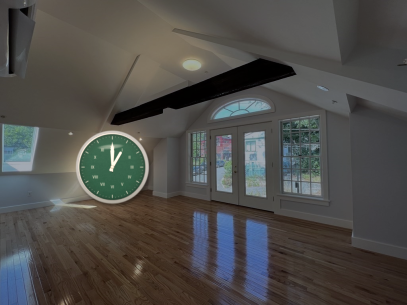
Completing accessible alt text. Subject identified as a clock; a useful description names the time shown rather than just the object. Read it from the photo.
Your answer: 1:00
